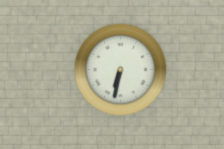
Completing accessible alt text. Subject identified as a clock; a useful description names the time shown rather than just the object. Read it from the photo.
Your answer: 6:32
